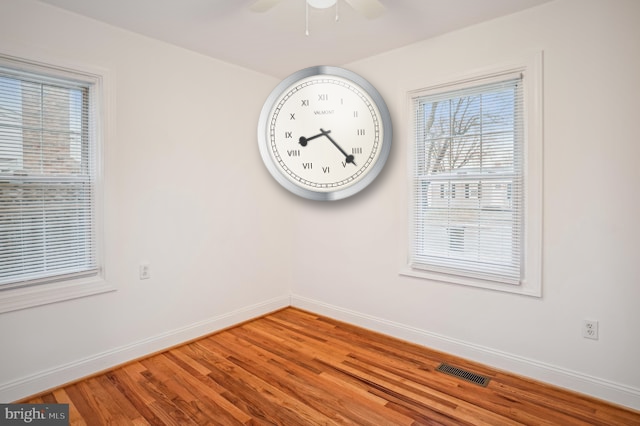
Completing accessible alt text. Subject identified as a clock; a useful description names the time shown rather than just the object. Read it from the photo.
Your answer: 8:23
